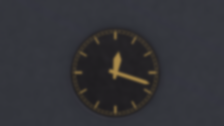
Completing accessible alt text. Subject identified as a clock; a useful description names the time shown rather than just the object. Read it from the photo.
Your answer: 12:18
